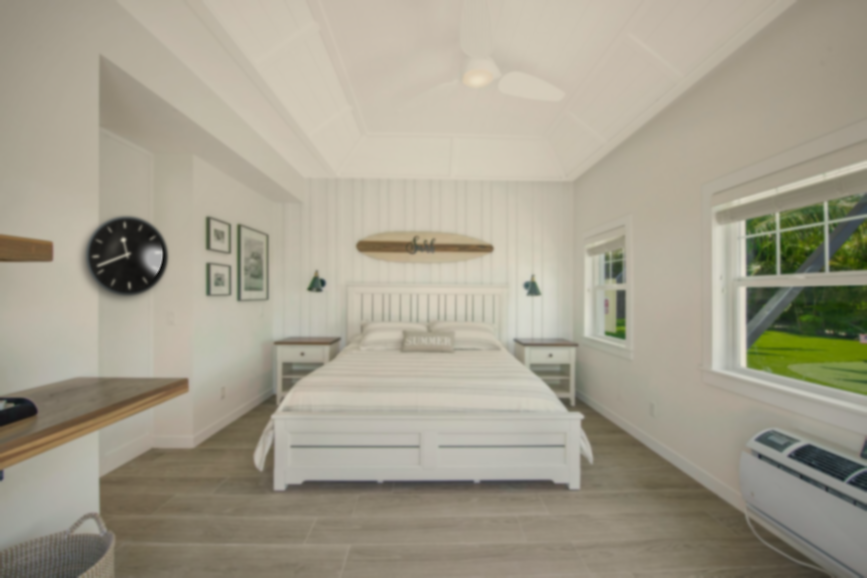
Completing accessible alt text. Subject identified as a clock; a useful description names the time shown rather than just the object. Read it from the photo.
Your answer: 11:42
